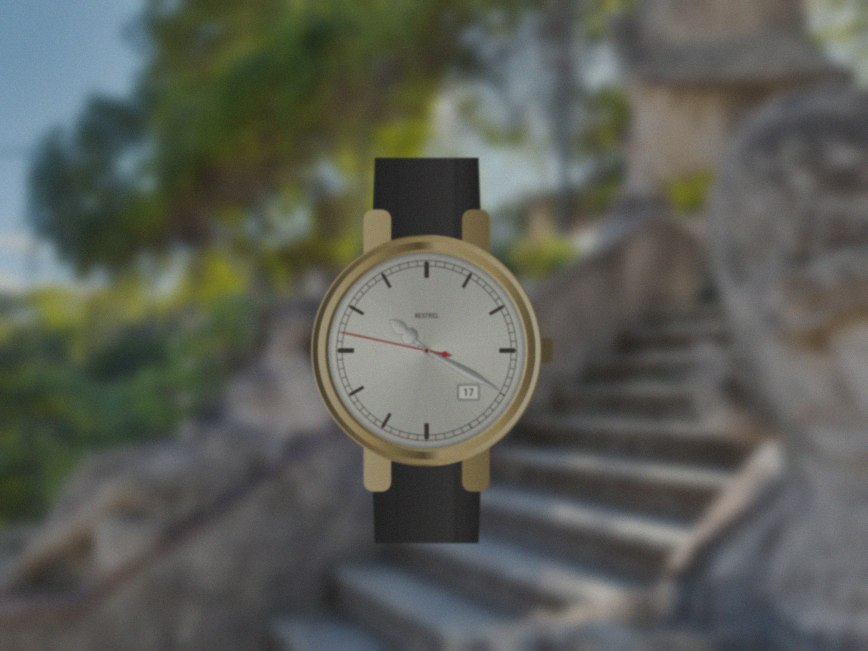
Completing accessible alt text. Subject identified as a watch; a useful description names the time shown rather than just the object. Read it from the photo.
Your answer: 10:19:47
